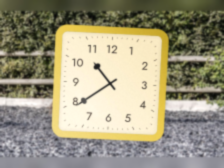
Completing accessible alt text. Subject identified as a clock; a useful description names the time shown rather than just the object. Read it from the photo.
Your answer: 10:39
